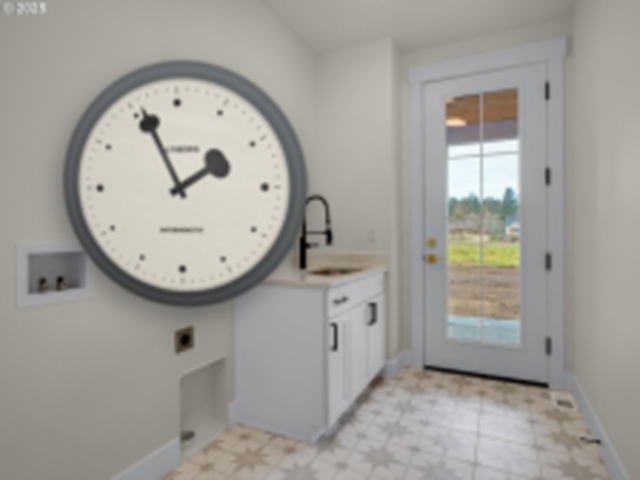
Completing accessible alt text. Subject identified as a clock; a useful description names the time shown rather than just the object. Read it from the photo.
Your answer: 1:56
